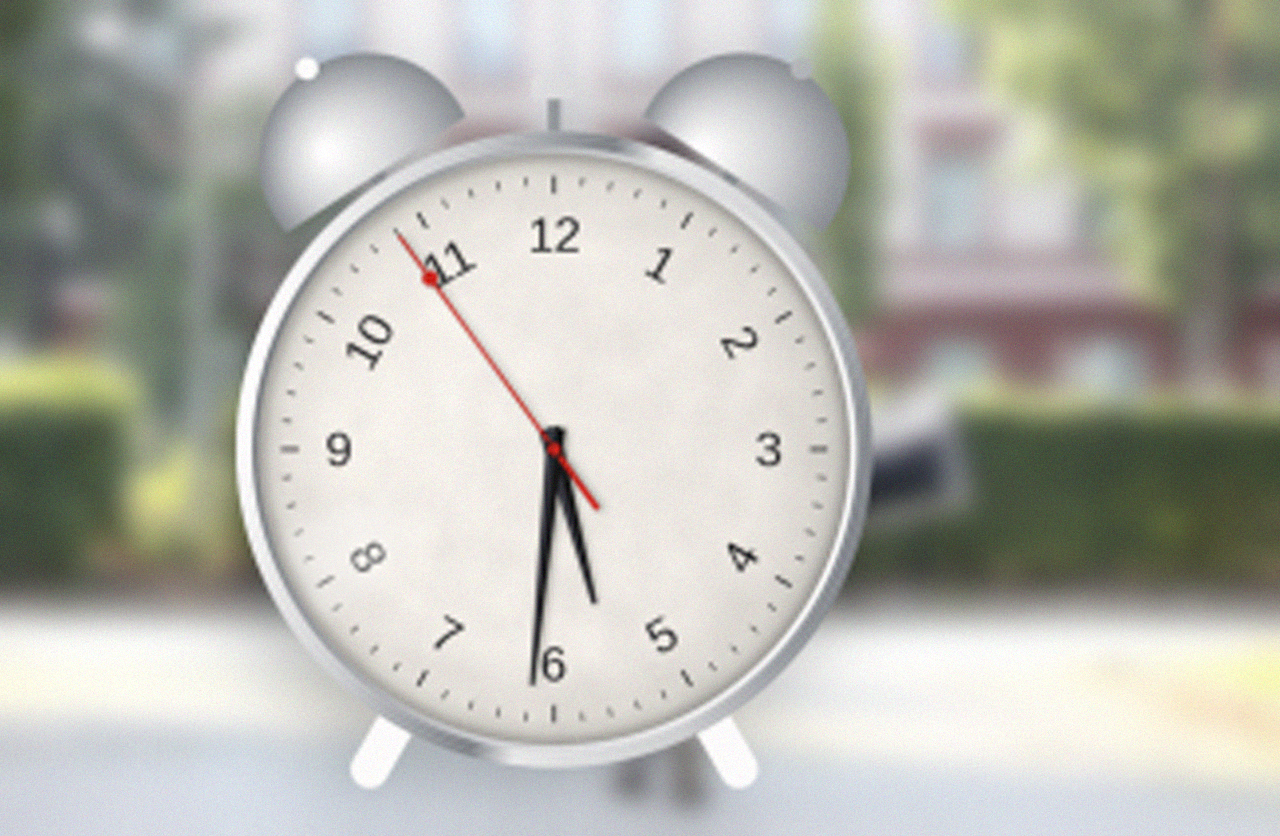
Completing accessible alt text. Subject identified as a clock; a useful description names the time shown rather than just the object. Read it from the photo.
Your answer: 5:30:54
